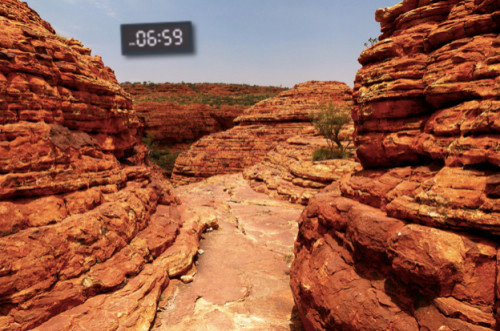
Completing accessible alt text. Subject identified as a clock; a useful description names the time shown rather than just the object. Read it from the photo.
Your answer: 6:59
